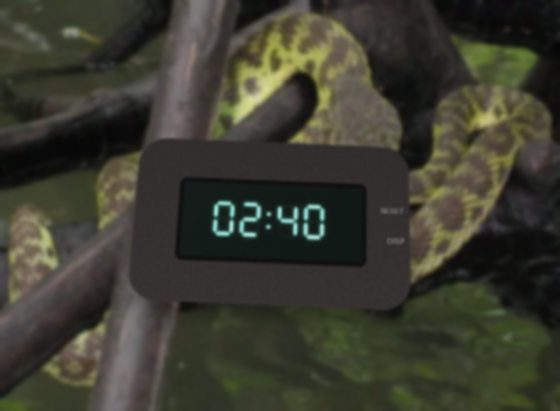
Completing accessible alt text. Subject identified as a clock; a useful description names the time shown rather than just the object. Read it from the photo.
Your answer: 2:40
